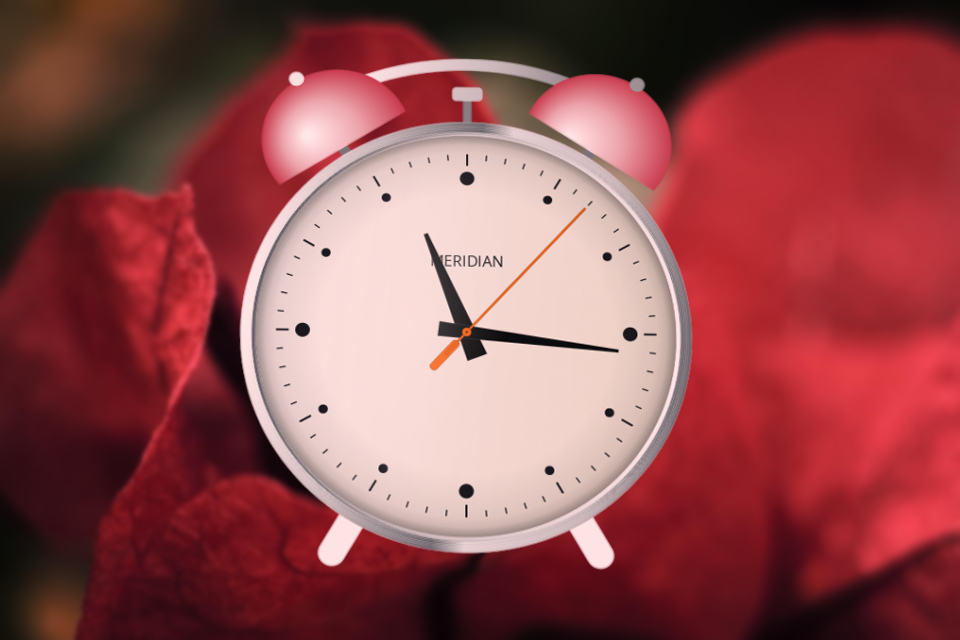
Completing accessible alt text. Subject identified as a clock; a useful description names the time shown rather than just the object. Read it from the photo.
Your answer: 11:16:07
